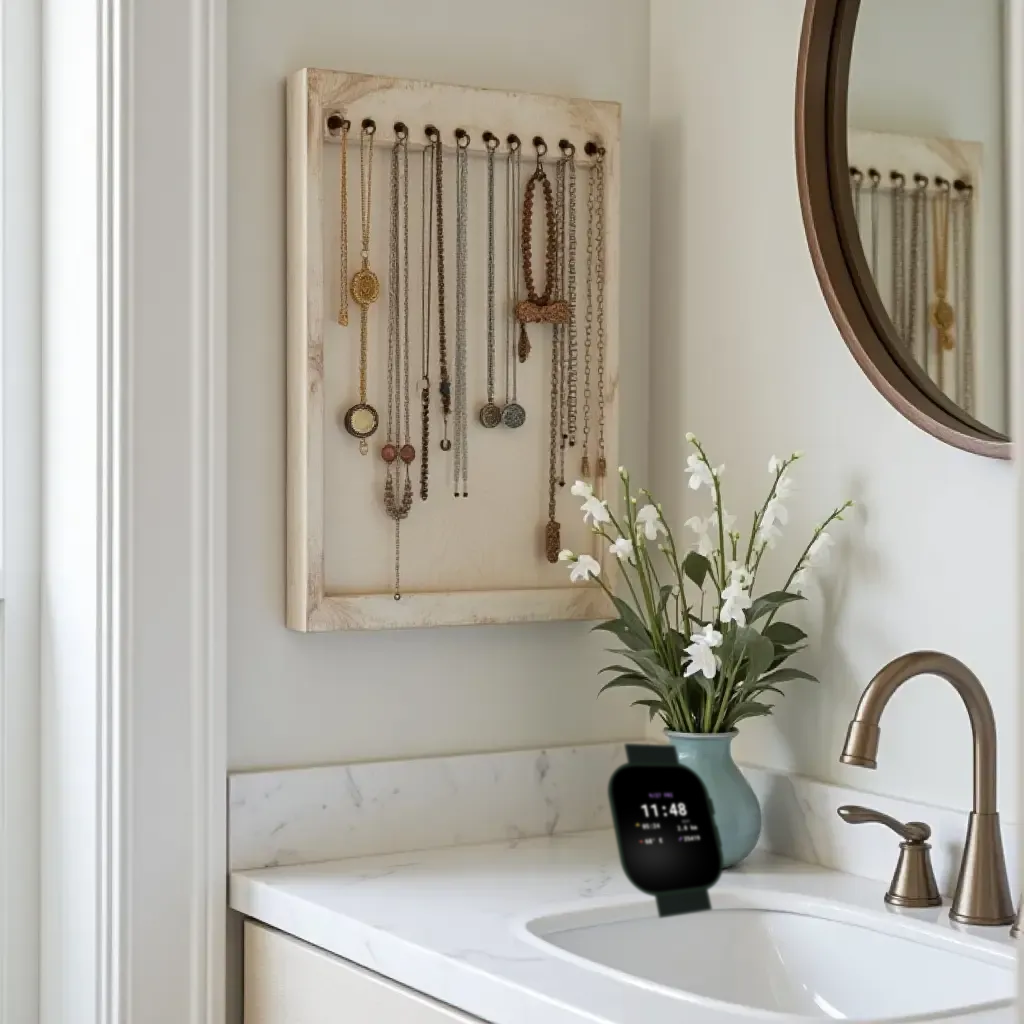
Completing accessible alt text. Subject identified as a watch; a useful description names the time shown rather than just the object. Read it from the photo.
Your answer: 11:48
